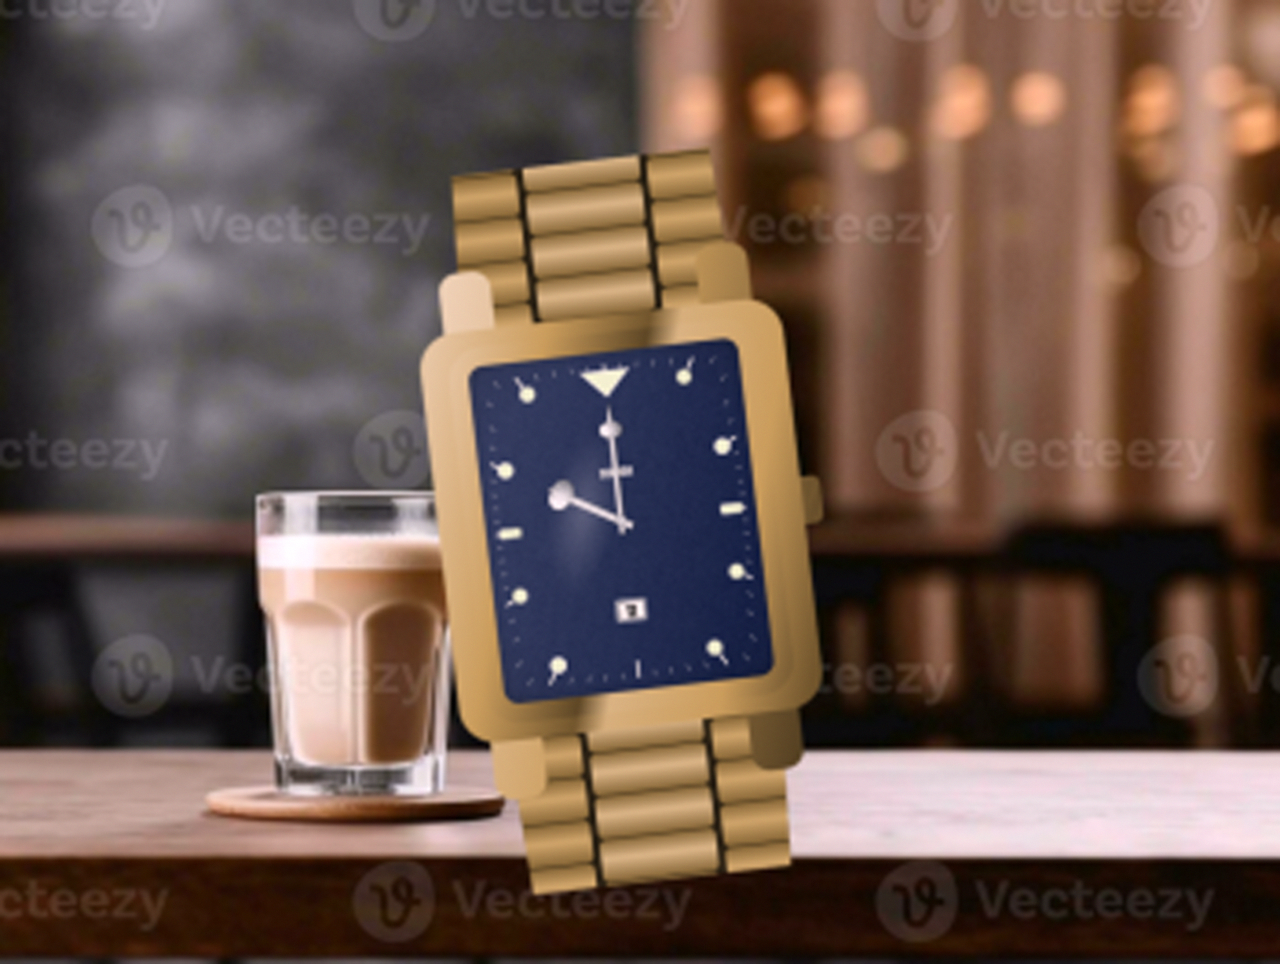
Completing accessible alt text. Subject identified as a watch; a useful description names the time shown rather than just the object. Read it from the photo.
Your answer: 10:00
